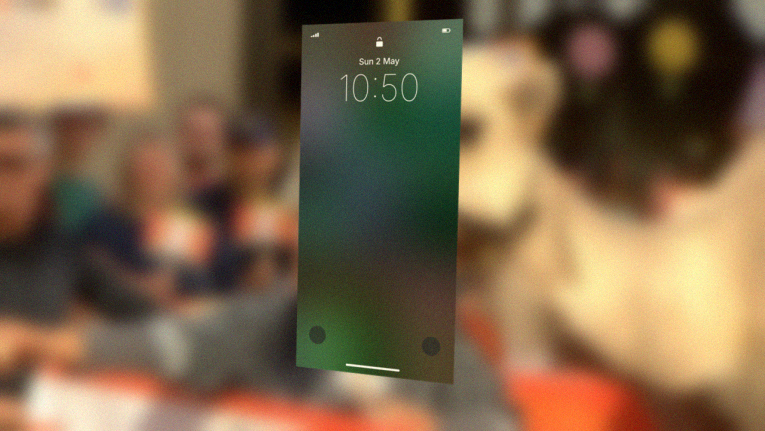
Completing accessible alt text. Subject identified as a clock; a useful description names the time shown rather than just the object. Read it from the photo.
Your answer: 10:50
